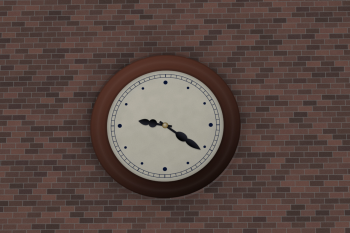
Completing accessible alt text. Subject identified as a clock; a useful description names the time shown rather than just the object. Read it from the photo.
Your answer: 9:21
